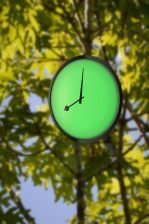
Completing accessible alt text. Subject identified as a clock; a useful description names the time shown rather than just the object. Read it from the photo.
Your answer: 8:01
